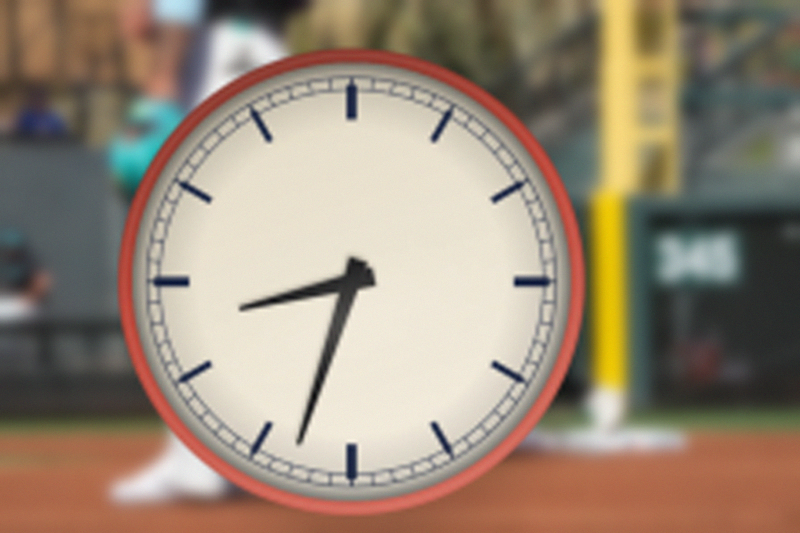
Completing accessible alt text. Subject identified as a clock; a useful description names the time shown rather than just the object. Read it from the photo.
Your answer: 8:33
